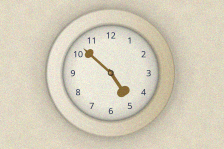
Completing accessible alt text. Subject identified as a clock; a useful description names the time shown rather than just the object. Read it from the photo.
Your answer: 4:52
